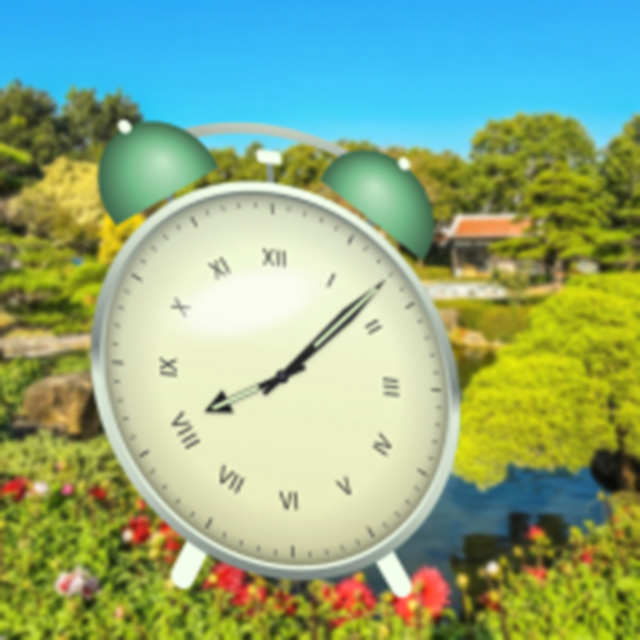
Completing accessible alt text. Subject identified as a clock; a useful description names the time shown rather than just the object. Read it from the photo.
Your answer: 8:08
